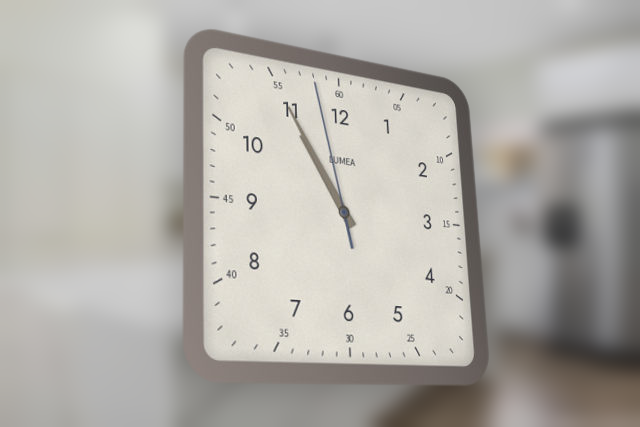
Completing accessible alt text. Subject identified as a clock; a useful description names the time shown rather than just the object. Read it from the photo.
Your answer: 10:54:58
